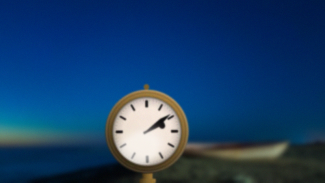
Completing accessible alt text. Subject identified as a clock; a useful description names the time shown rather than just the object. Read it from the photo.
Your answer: 2:09
